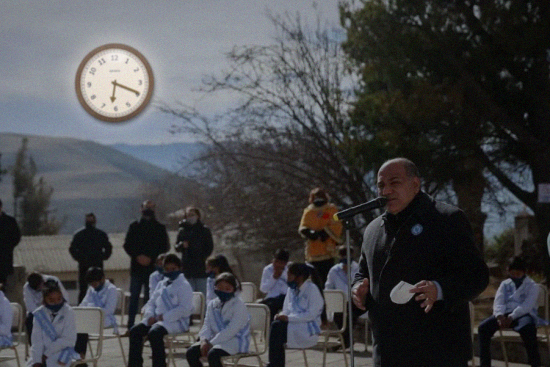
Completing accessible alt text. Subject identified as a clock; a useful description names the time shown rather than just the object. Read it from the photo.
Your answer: 6:19
